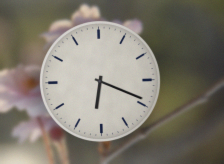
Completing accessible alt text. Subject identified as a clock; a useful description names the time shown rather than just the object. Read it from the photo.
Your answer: 6:19
